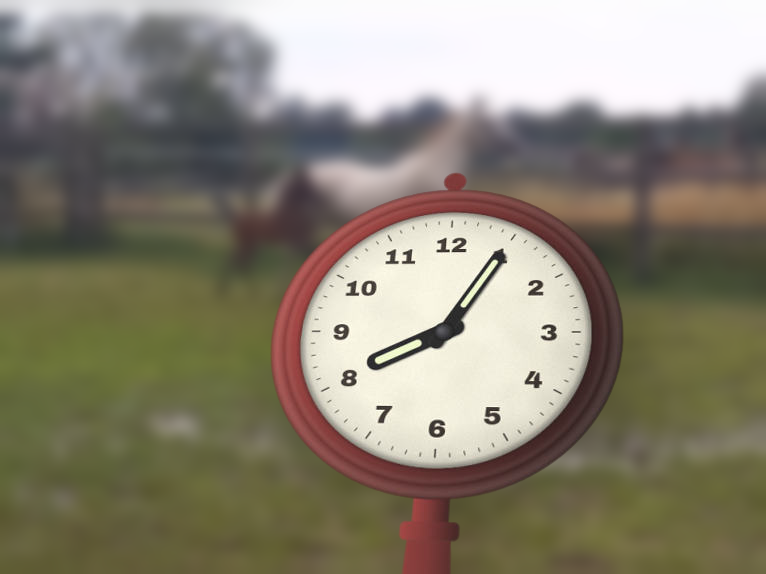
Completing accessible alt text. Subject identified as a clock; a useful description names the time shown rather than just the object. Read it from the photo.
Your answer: 8:05
